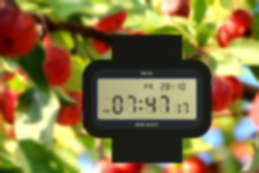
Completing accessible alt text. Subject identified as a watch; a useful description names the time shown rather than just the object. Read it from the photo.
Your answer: 7:47:17
